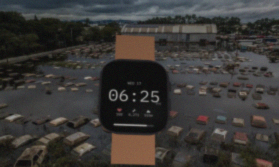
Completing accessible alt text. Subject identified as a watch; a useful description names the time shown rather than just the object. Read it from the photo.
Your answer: 6:25
